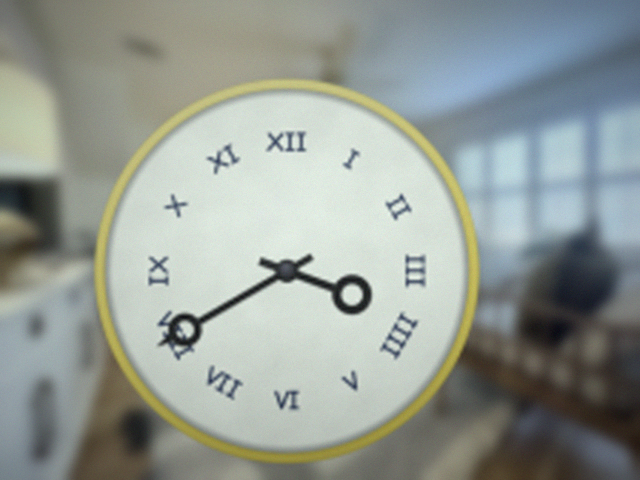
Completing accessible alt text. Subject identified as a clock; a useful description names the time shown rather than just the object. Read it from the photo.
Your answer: 3:40
